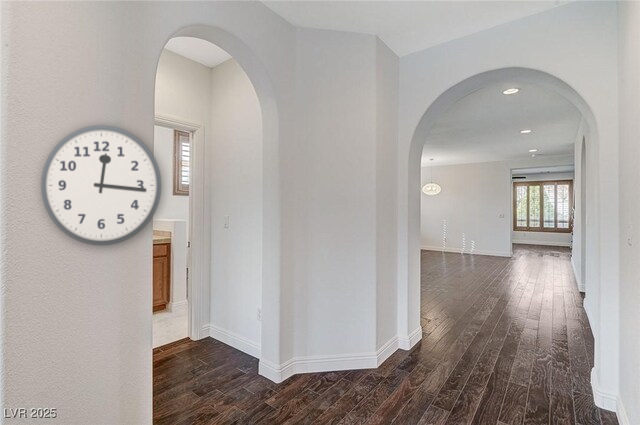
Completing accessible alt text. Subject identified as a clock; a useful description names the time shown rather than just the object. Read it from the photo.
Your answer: 12:16
